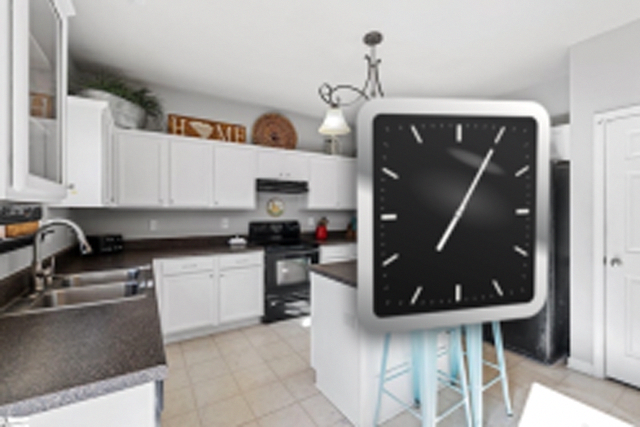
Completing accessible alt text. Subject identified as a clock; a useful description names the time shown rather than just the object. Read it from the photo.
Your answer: 7:05
